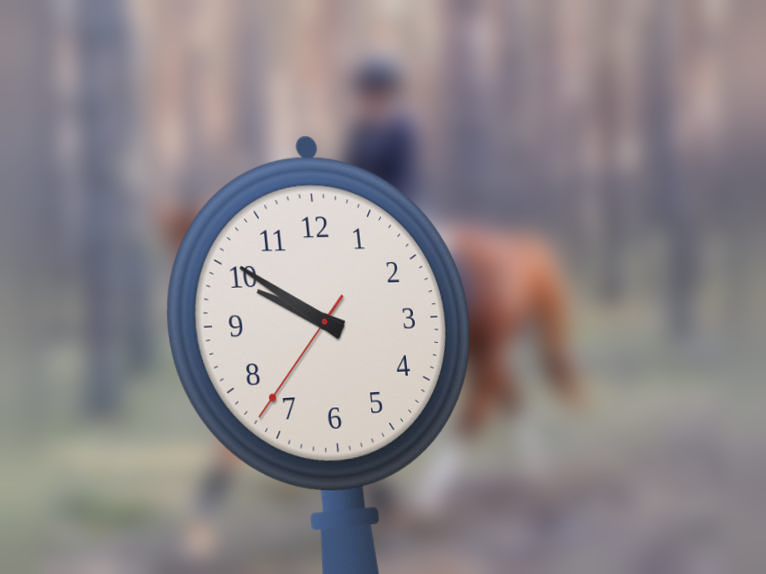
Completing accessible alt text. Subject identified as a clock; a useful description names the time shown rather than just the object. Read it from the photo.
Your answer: 9:50:37
